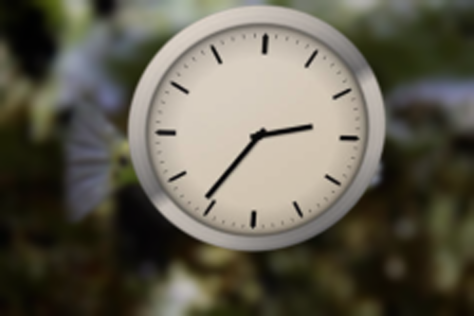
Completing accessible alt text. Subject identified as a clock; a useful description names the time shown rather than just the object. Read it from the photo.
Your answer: 2:36
